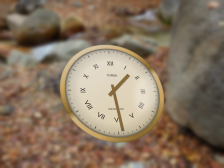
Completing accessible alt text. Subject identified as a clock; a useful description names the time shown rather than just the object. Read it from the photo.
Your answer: 1:29
